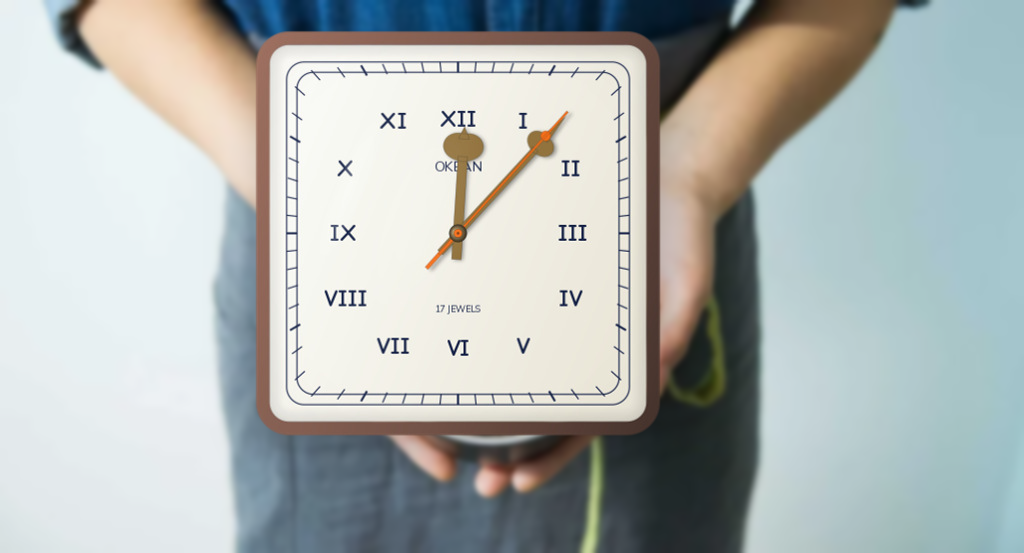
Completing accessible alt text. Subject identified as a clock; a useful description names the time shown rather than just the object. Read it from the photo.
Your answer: 12:07:07
